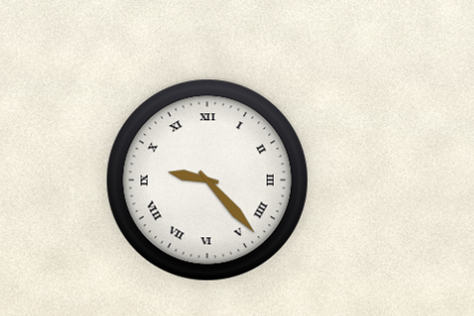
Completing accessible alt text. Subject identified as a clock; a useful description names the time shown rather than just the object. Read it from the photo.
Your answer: 9:23
